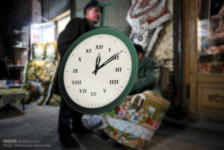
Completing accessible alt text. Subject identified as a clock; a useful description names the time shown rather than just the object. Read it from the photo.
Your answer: 12:09
